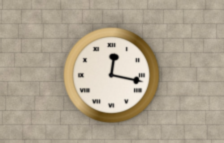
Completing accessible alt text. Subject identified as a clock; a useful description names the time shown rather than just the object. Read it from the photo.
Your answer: 12:17
